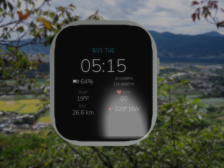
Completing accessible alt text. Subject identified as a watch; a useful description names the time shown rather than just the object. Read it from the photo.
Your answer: 5:15
